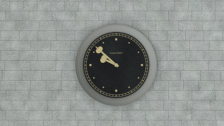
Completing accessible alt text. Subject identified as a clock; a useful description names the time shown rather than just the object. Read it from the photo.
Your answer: 9:52
